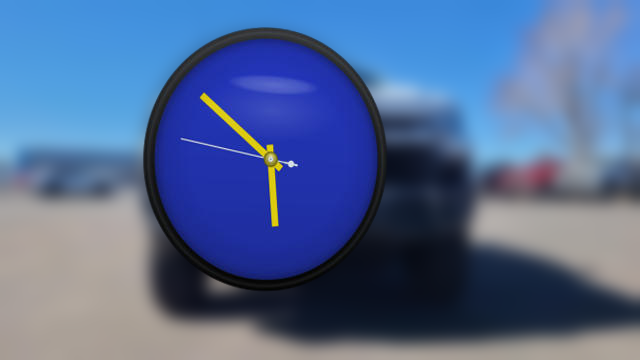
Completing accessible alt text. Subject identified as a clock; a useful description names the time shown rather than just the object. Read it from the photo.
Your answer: 5:51:47
